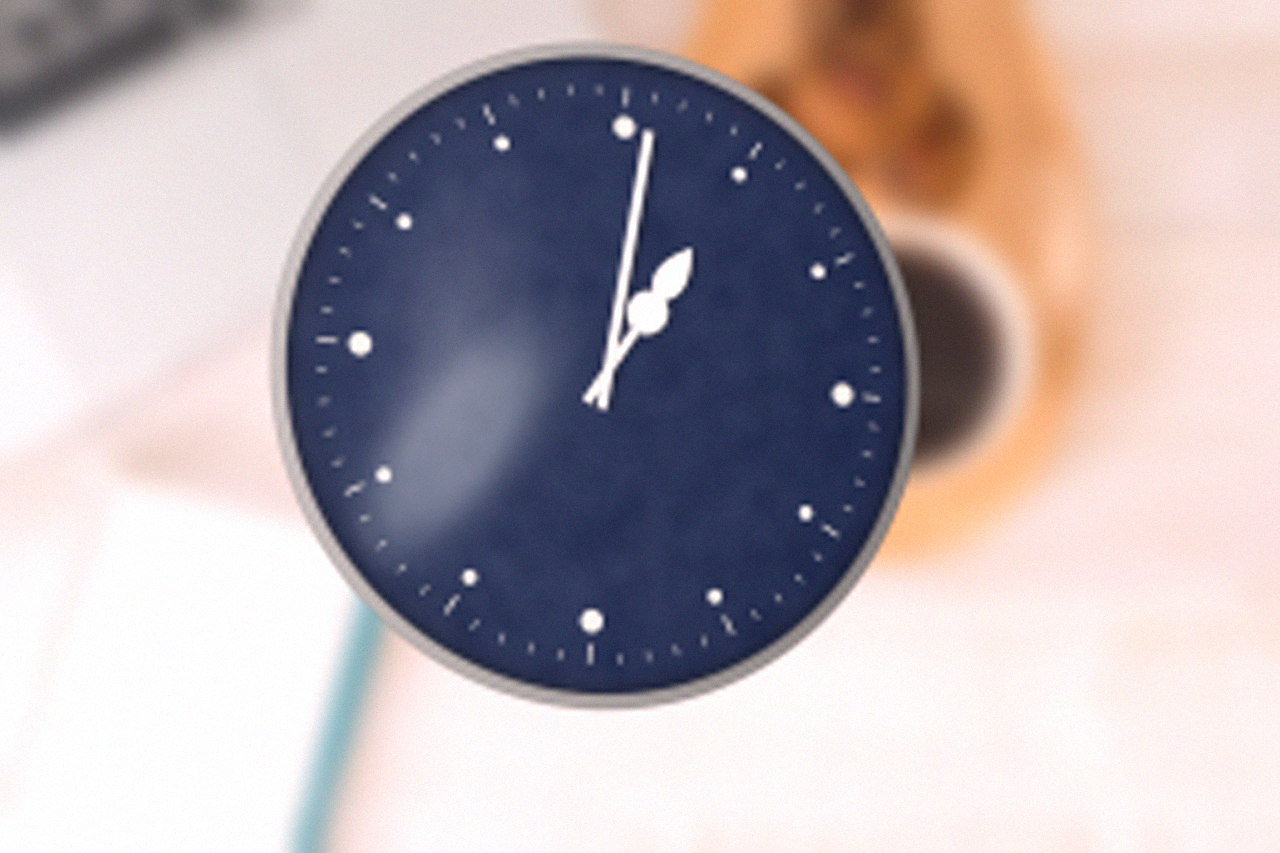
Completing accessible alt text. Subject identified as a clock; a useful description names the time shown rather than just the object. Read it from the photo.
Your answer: 1:01
